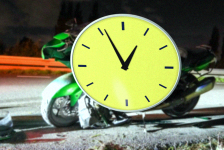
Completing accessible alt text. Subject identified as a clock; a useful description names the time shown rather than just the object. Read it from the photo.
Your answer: 12:56
